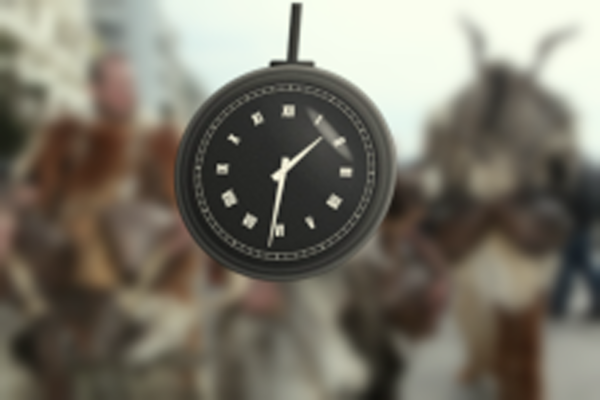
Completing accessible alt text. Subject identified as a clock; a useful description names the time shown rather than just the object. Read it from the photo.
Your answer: 1:31
